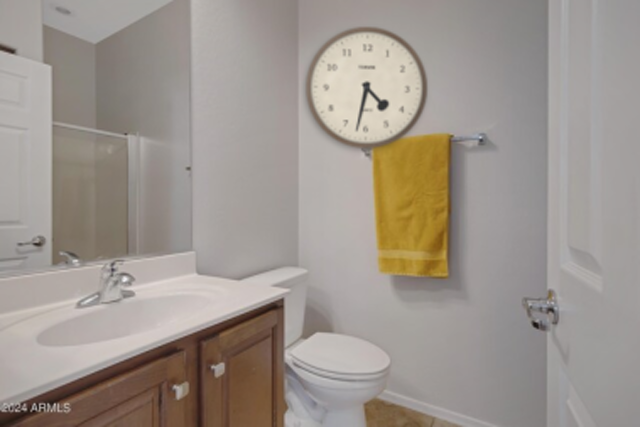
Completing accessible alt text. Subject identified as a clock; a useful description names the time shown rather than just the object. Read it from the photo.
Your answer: 4:32
